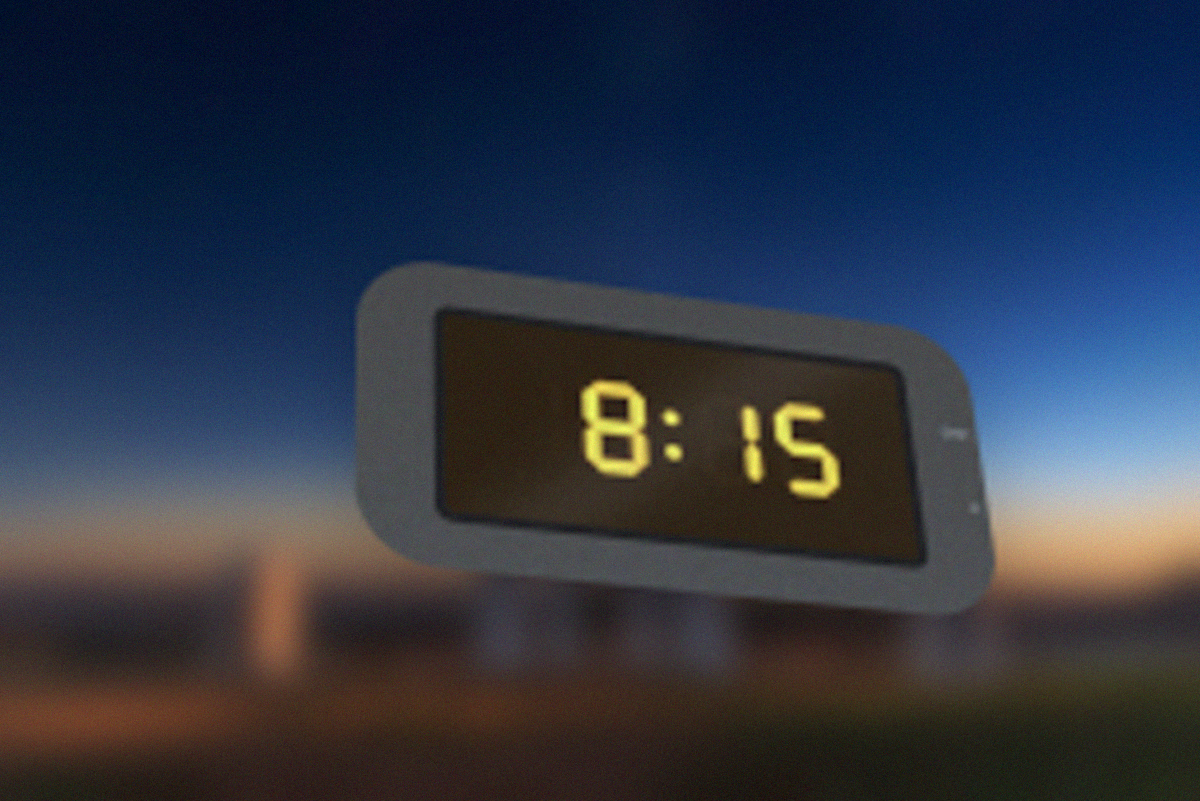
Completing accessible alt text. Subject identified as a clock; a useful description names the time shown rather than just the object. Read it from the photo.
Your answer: 8:15
